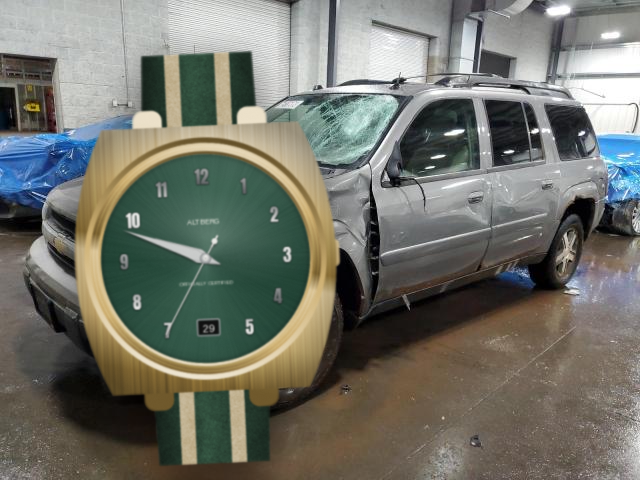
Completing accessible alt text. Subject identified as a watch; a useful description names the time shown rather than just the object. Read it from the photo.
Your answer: 9:48:35
